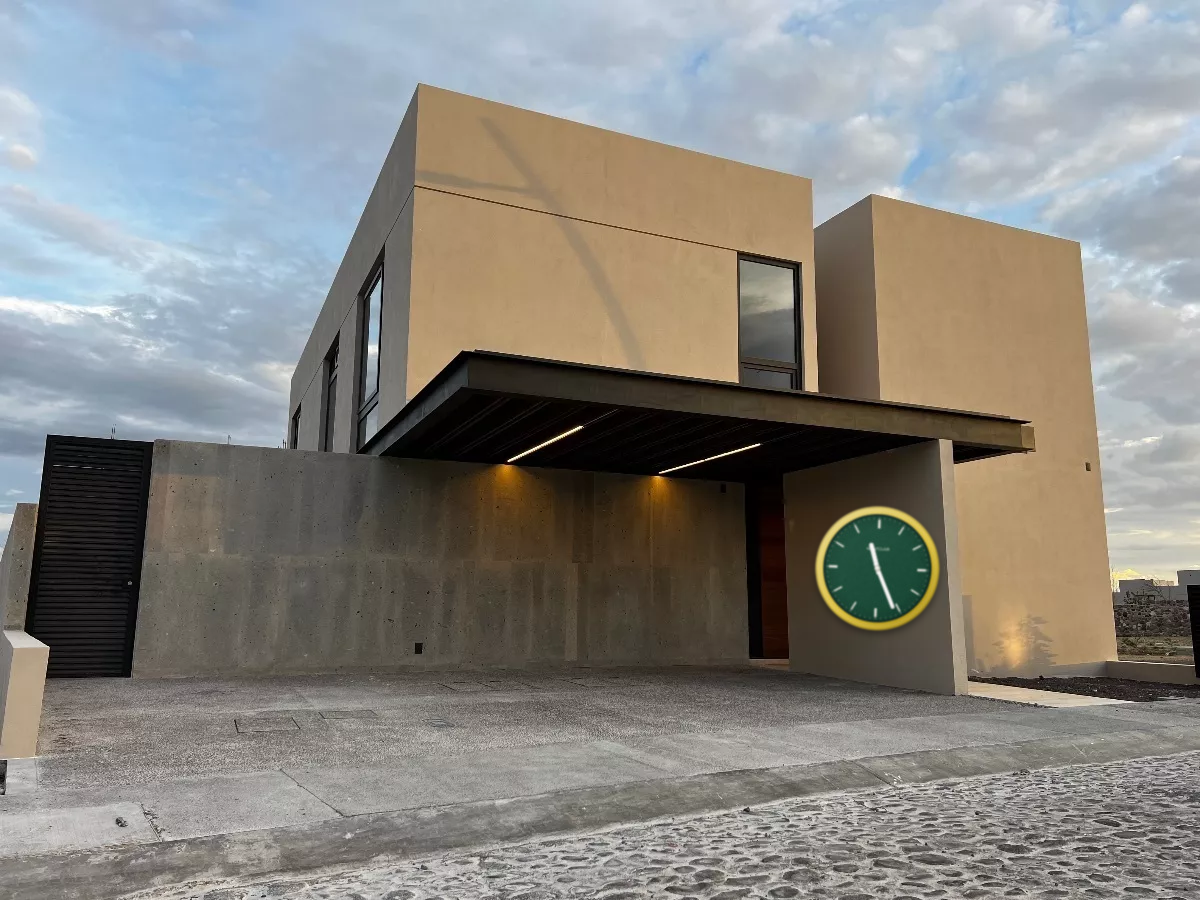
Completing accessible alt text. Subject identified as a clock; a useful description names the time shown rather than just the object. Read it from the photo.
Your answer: 11:26
